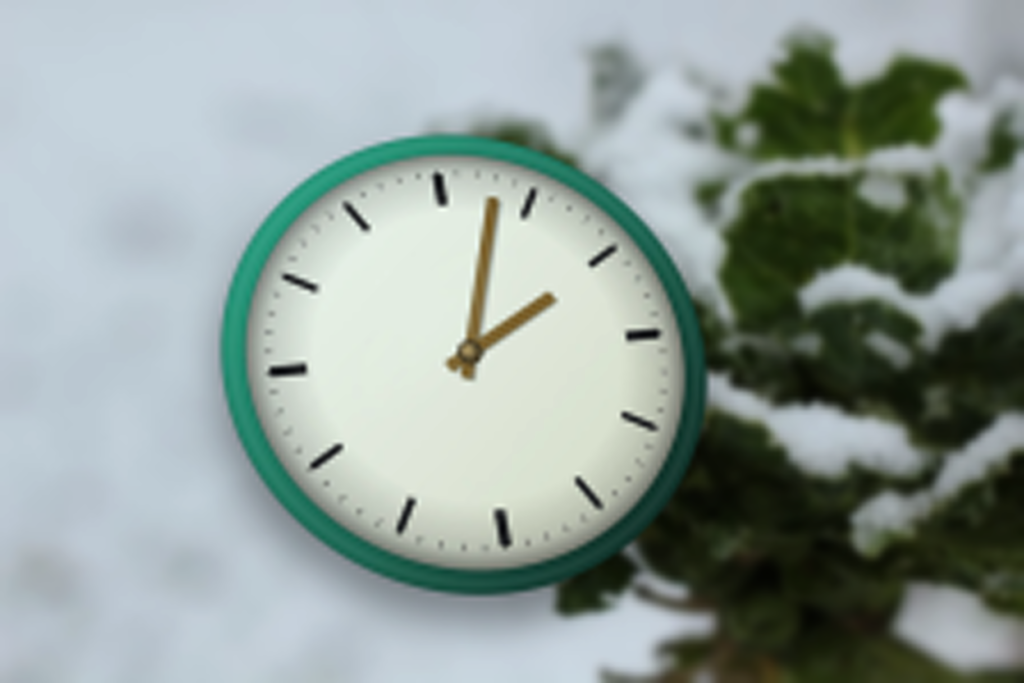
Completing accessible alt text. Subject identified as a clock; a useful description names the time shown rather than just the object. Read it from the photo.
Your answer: 2:03
